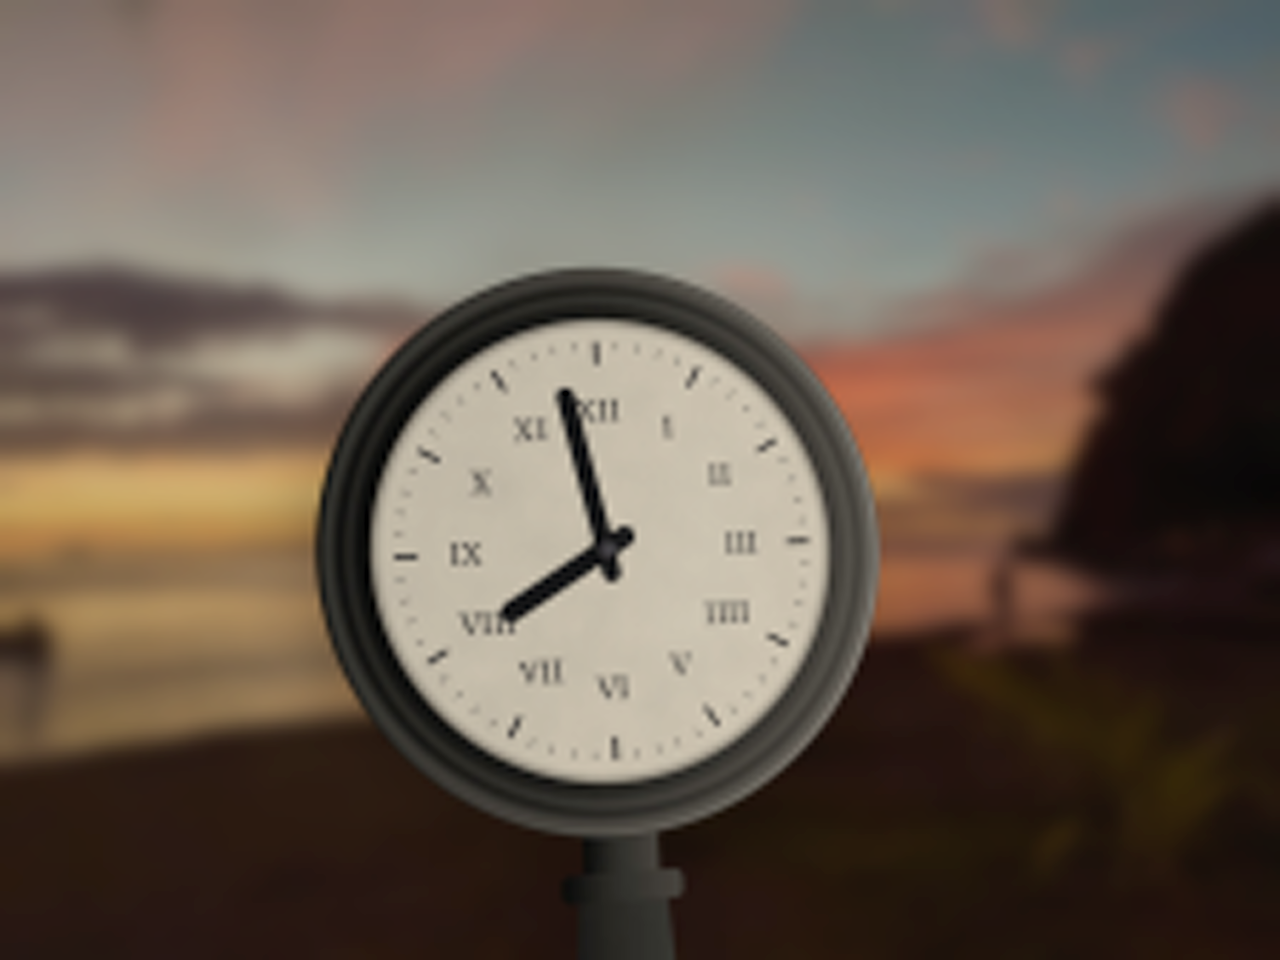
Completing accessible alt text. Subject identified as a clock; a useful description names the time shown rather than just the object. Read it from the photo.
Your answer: 7:58
